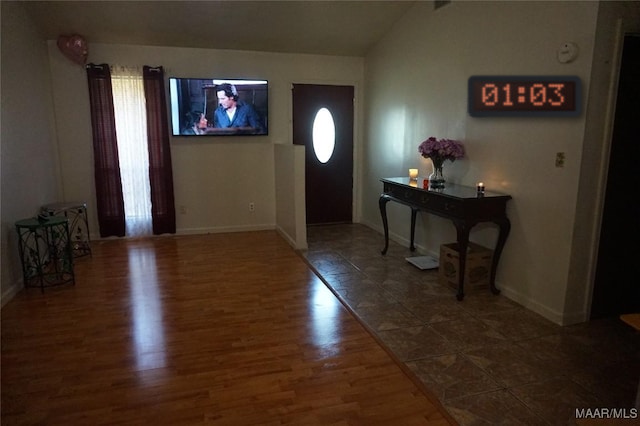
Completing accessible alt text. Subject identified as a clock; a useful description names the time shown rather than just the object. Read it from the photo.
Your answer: 1:03
